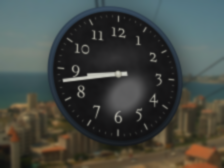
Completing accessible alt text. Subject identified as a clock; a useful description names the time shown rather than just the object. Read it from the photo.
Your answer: 8:43
